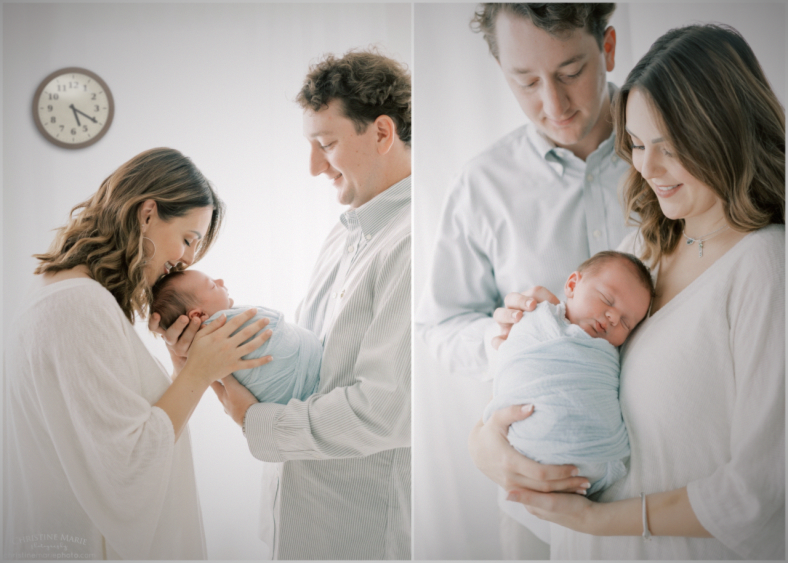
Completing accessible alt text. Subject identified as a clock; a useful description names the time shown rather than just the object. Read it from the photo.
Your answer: 5:20
